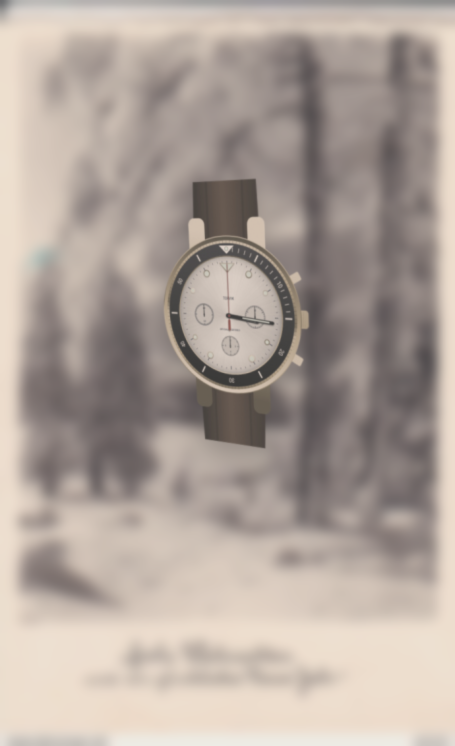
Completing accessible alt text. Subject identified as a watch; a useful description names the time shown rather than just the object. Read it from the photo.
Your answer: 3:16
